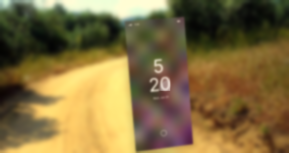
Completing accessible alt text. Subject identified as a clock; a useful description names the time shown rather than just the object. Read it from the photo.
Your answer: 5:20
